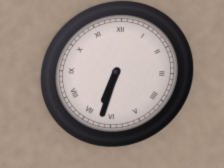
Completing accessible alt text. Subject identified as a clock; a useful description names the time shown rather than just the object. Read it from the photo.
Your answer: 6:32
